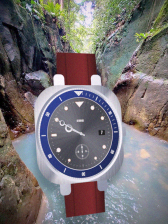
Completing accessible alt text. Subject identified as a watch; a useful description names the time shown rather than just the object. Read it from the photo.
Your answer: 9:50
